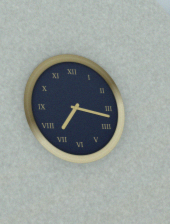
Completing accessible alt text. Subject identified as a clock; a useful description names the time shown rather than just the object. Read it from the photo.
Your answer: 7:17
